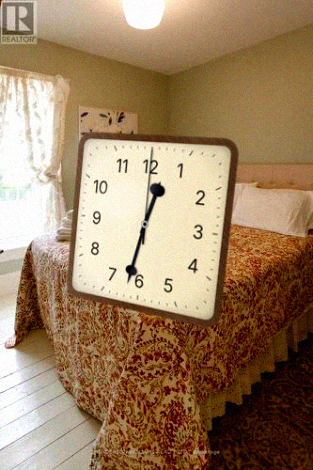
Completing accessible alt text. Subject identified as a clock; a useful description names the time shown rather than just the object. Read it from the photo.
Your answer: 12:32:00
